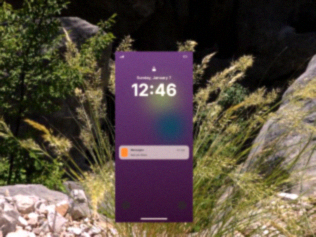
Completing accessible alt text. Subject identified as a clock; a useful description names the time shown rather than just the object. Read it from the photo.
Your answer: 12:46
